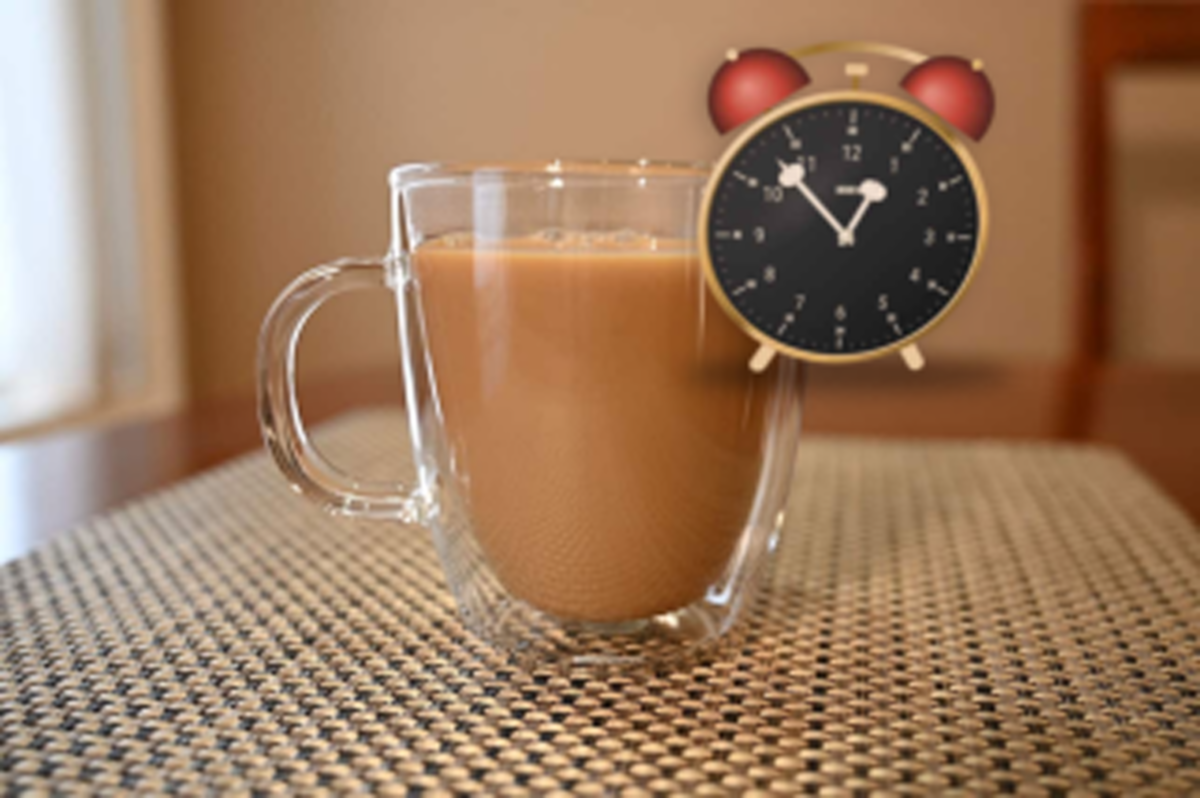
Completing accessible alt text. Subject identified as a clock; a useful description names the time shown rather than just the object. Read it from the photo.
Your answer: 12:53
